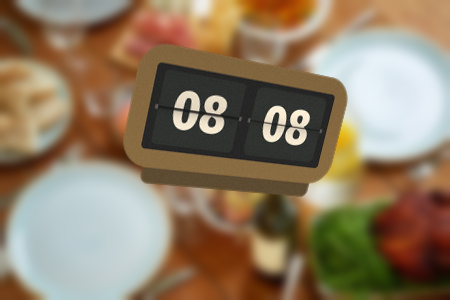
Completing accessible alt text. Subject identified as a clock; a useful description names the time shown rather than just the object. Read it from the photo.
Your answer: 8:08
